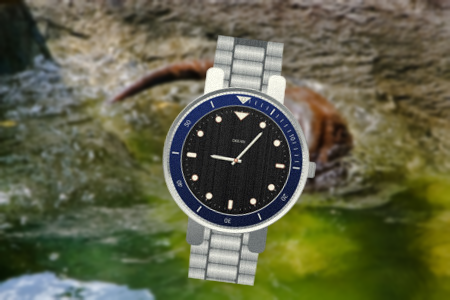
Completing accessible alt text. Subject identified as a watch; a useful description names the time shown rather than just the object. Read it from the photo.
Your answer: 9:06
